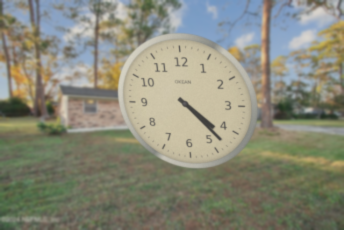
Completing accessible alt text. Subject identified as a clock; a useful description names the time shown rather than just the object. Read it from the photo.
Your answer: 4:23
